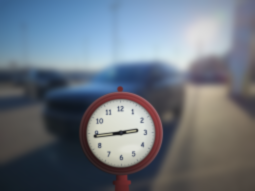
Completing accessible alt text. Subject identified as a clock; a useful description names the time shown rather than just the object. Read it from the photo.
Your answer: 2:44
